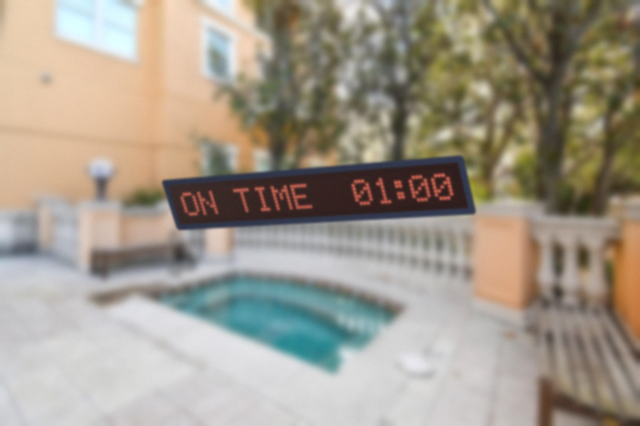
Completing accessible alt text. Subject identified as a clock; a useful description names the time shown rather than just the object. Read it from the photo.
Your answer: 1:00
